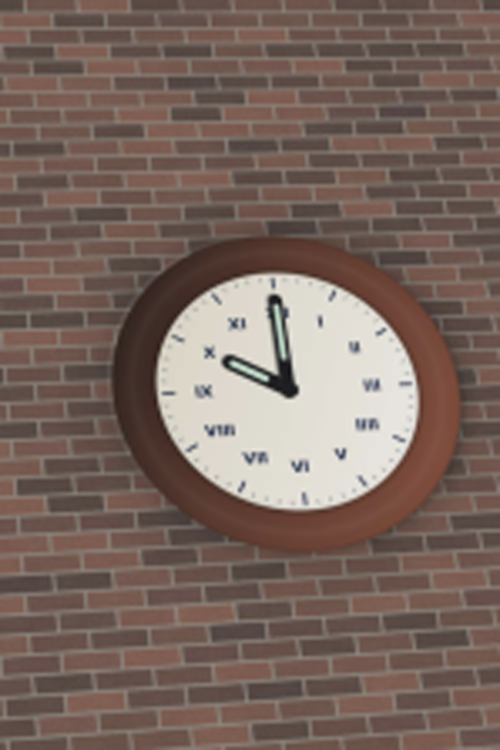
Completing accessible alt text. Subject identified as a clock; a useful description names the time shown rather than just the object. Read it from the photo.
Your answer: 10:00
